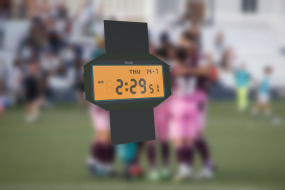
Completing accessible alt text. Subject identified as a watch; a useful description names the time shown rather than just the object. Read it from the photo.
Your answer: 2:29:51
